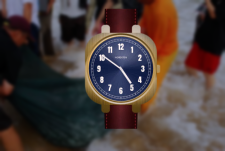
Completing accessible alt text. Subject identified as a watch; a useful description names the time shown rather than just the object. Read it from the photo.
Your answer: 4:51
